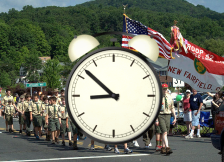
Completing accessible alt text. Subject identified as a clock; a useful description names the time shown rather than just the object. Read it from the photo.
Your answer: 8:52
